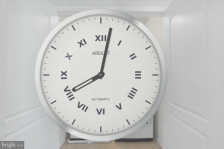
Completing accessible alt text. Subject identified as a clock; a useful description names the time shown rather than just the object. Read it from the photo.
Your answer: 8:02
